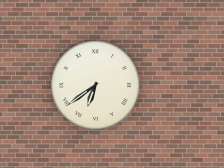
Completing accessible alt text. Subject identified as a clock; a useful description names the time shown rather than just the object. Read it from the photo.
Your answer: 6:39
